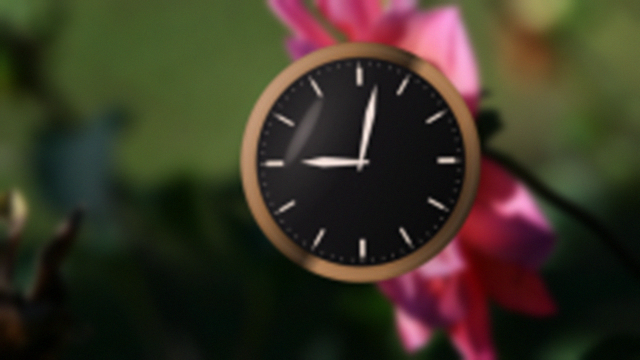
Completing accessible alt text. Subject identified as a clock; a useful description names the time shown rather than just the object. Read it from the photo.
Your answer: 9:02
